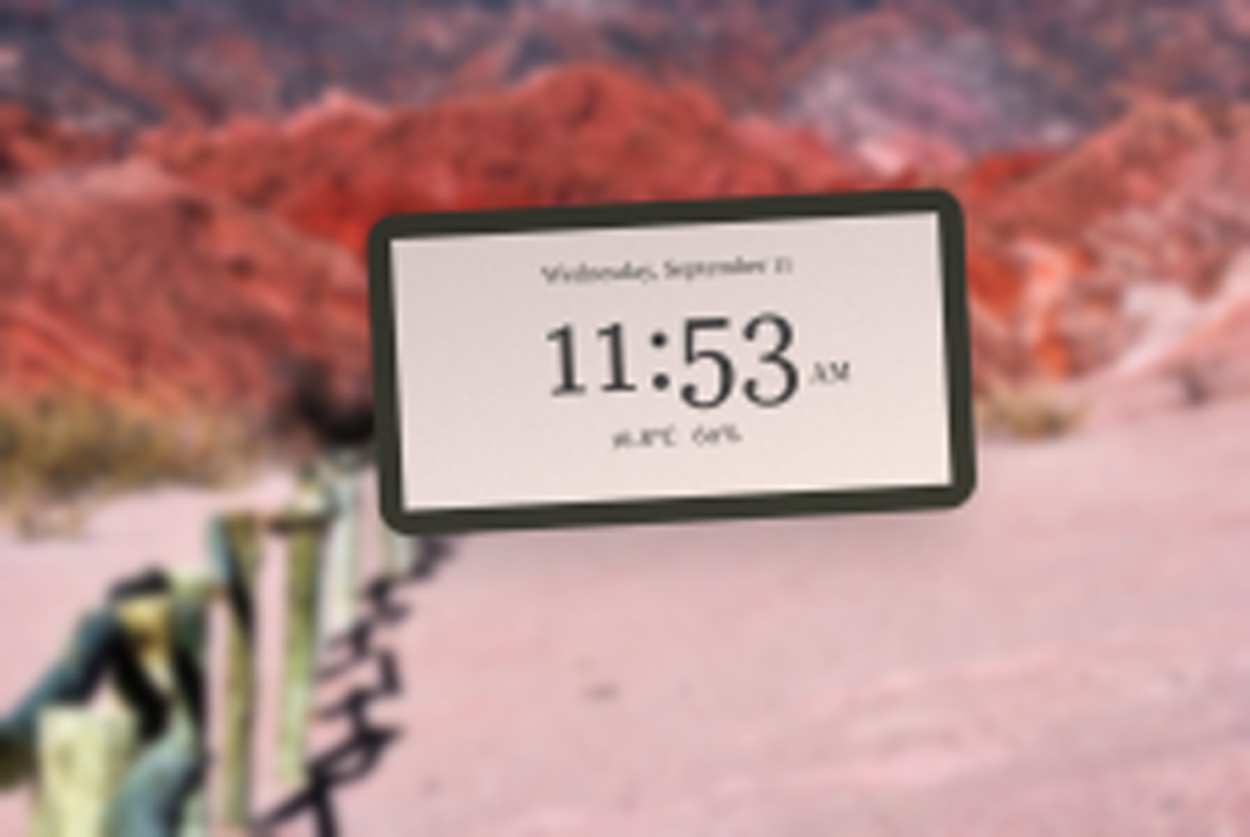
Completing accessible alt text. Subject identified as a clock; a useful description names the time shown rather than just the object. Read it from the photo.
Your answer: 11:53
